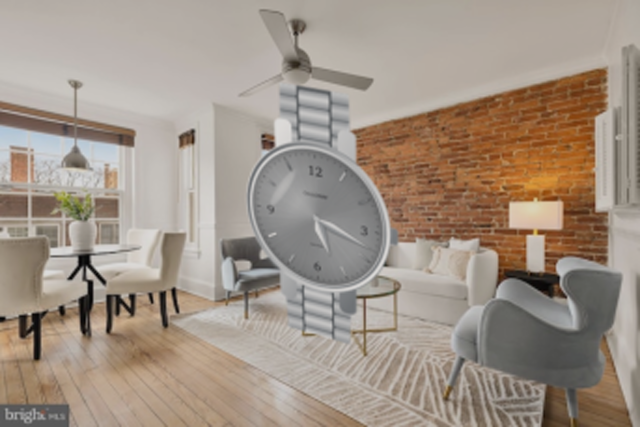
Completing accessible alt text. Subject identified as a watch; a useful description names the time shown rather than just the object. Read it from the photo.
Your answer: 5:18
